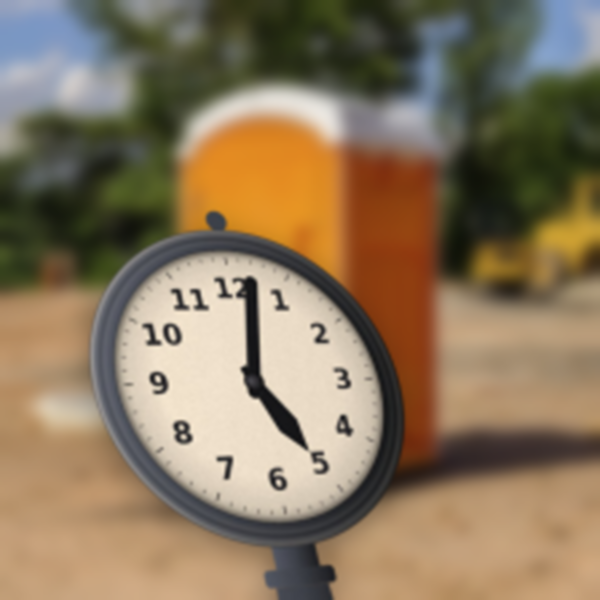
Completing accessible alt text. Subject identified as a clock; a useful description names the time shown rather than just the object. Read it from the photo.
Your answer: 5:02
